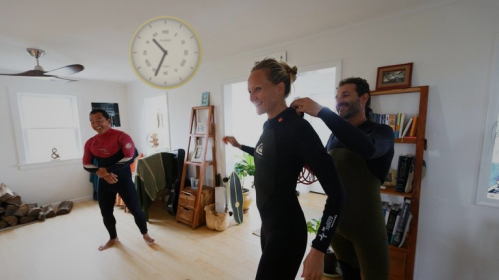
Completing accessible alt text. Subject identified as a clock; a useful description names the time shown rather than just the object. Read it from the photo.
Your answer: 10:34
